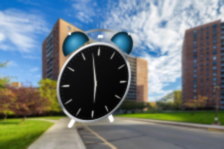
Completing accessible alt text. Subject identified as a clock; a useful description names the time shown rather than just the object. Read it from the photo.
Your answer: 5:58
